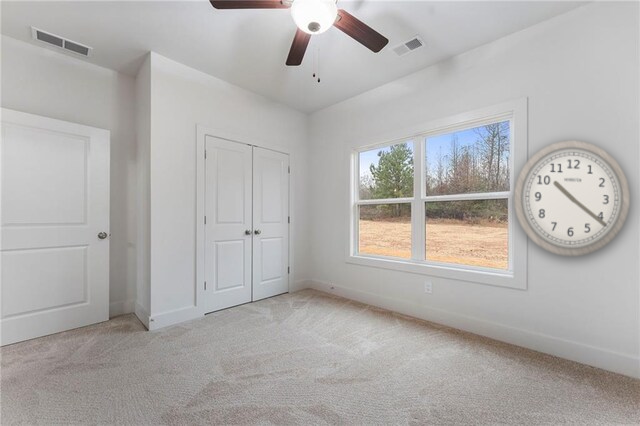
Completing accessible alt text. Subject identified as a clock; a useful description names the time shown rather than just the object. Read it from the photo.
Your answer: 10:21
